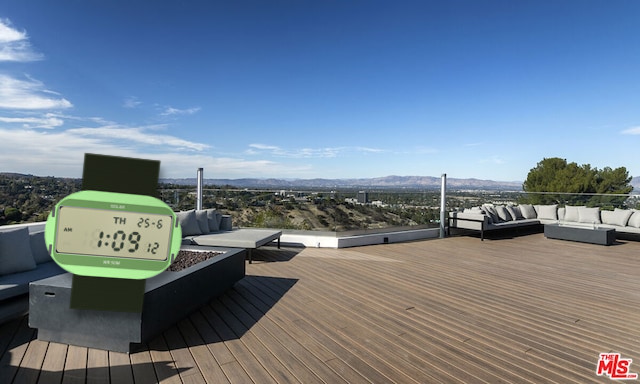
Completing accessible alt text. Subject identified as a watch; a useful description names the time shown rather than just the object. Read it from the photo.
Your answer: 1:09:12
